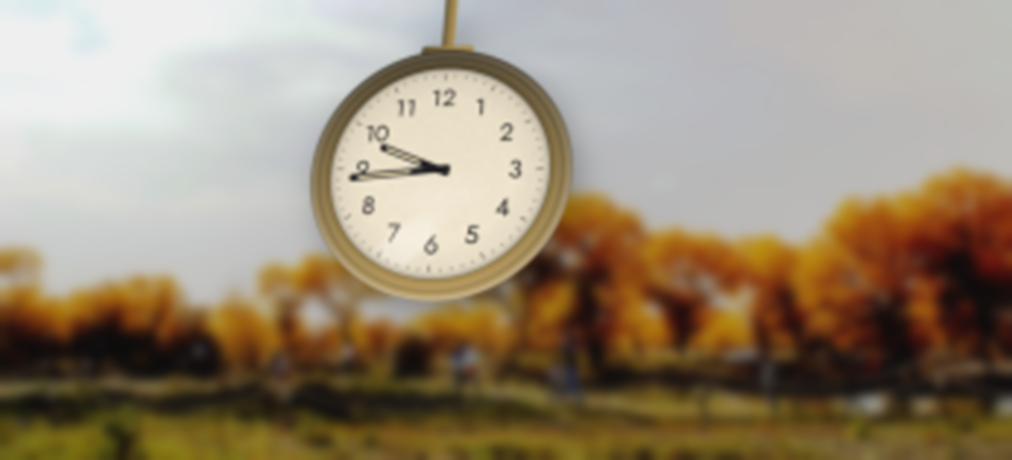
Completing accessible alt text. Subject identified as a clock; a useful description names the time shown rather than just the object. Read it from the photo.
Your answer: 9:44
